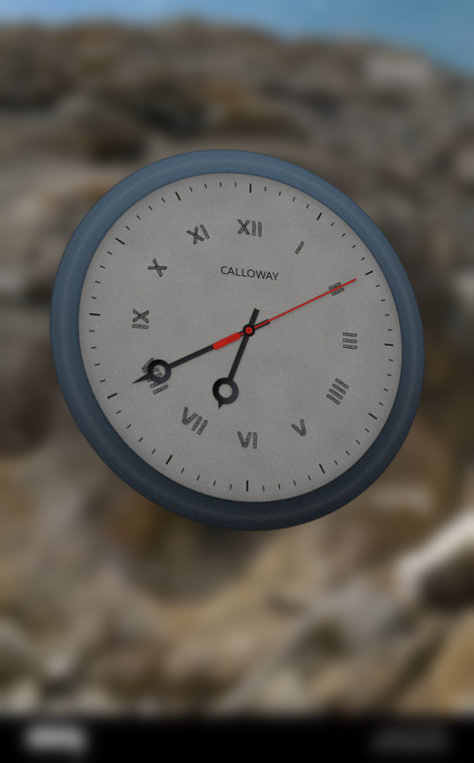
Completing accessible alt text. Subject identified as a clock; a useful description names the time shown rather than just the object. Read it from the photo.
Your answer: 6:40:10
